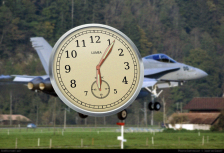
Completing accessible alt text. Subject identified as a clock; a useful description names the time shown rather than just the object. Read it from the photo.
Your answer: 6:06
